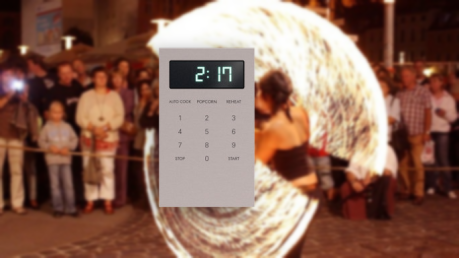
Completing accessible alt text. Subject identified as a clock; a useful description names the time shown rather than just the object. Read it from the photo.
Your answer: 2:17
